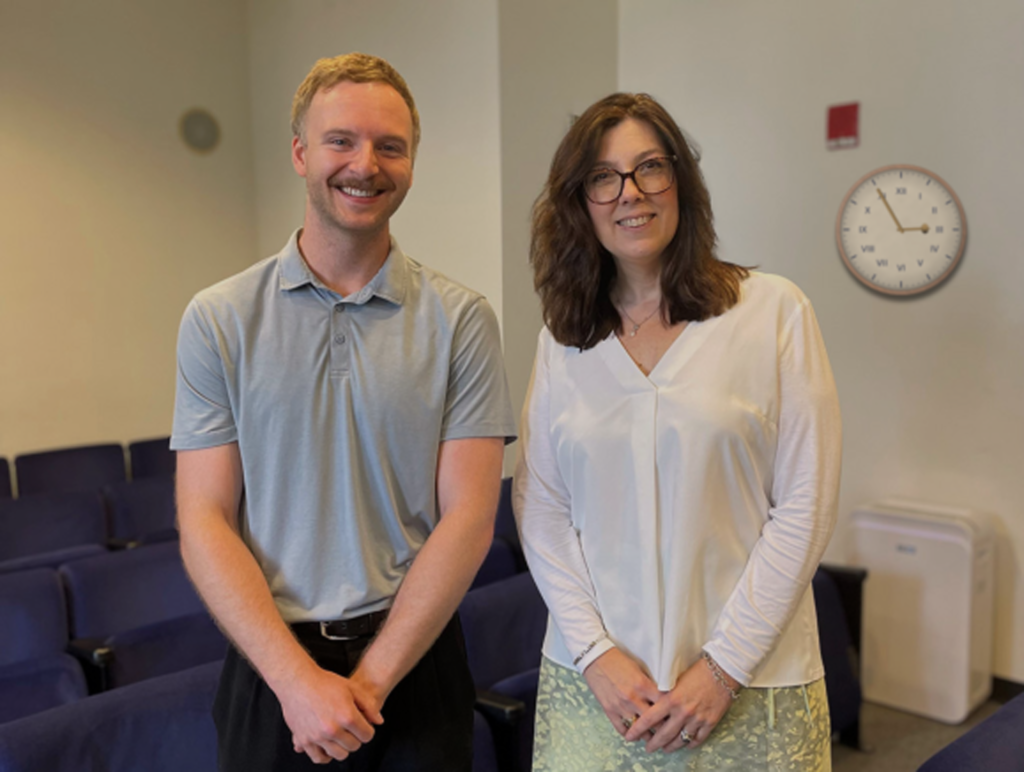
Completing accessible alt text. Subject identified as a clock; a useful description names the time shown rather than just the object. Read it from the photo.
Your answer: 2:55
